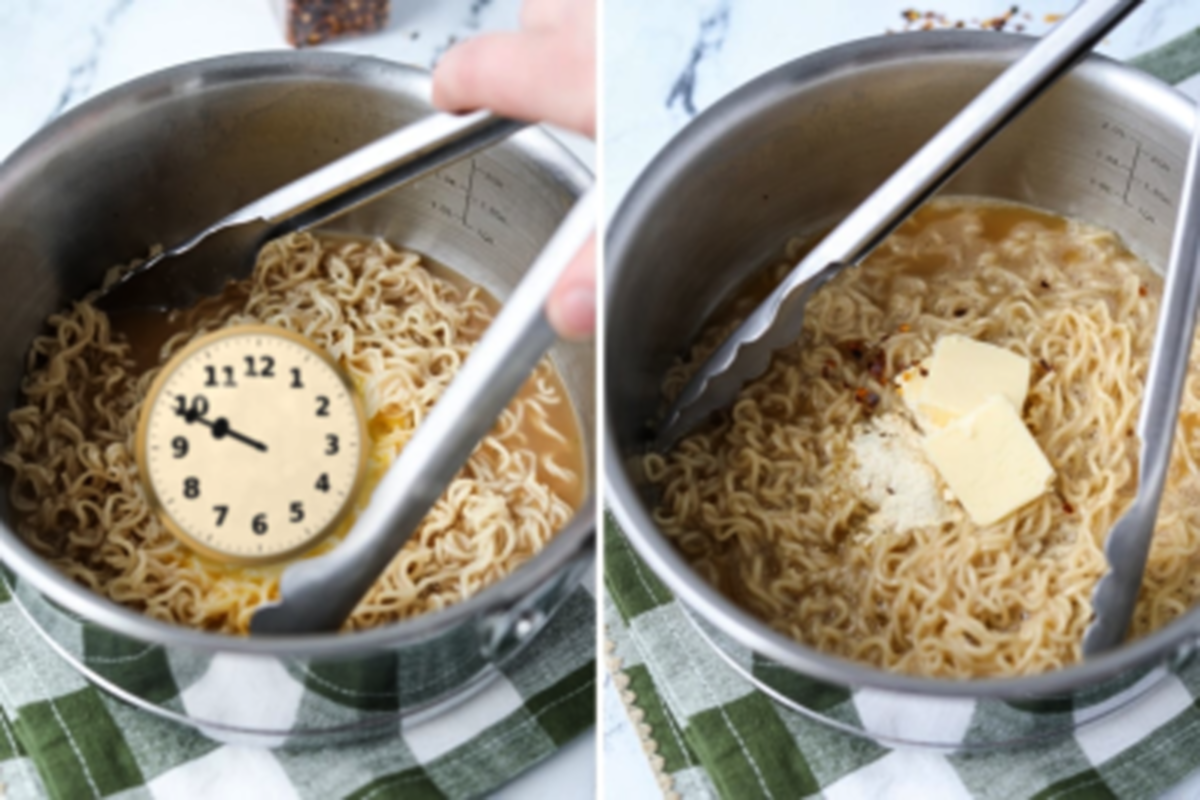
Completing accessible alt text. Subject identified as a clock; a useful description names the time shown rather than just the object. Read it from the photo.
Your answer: 9:49
